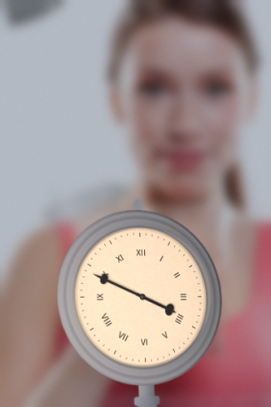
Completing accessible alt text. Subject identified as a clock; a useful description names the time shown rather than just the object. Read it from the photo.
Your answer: 3:49
